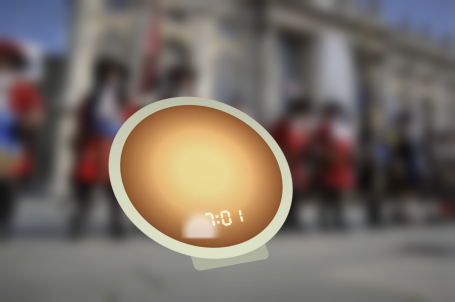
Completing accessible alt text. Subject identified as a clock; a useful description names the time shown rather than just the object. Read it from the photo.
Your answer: 7:01
